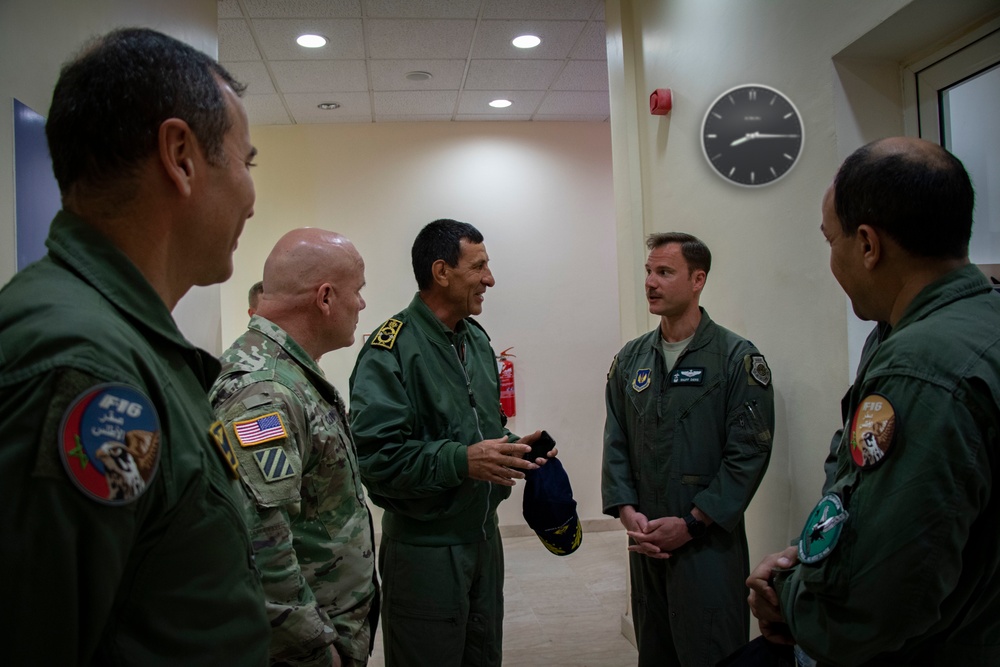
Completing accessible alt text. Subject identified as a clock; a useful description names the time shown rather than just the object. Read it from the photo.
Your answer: 8:15
